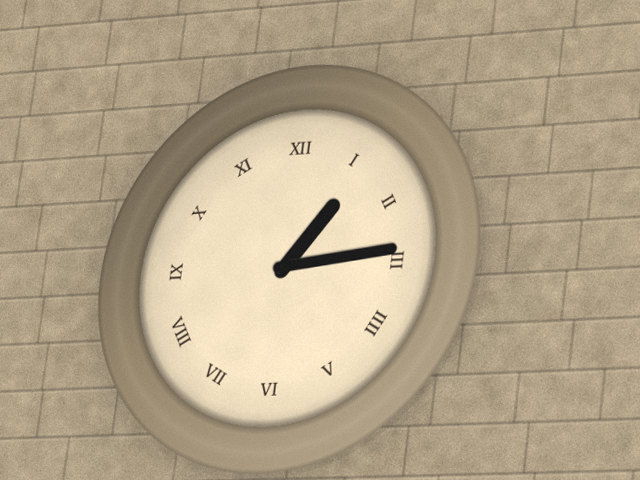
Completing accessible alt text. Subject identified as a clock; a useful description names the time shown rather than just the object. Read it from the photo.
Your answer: 1:14
